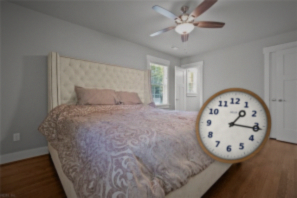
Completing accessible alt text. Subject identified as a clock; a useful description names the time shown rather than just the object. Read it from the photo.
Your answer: 1:16
